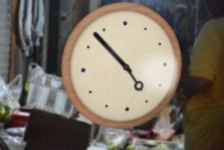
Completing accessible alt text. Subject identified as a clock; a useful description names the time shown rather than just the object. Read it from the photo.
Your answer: 4:53
